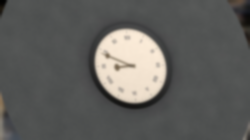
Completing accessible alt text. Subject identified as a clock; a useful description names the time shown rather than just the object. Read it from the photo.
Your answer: 8:49
